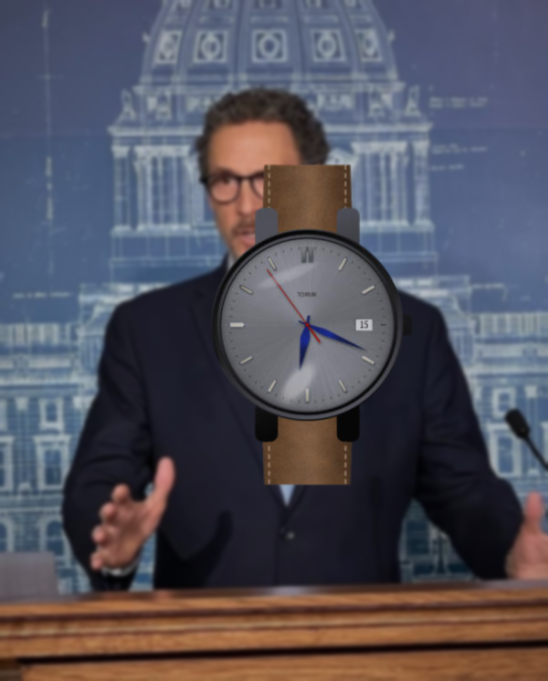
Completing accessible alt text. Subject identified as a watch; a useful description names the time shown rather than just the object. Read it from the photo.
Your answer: 6:18:54
